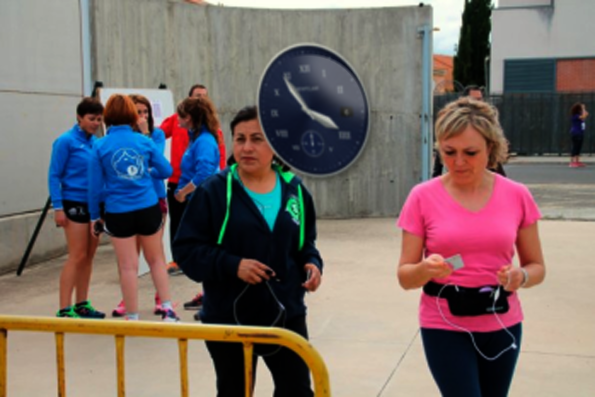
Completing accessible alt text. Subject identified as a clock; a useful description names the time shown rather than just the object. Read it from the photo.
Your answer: 3:54
